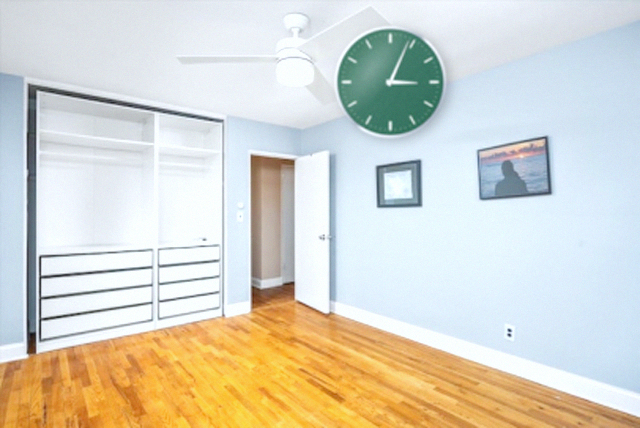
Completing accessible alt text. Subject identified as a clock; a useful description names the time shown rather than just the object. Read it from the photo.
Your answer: 3:04
